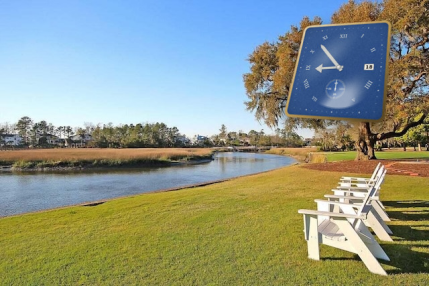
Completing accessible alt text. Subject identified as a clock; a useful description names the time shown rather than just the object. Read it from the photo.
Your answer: 8:53
